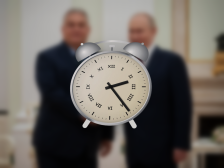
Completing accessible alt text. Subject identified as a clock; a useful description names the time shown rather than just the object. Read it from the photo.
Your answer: 2:24
